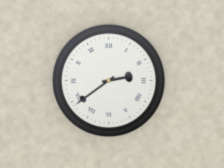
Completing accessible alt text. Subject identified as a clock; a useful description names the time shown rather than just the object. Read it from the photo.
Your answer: 2:39
